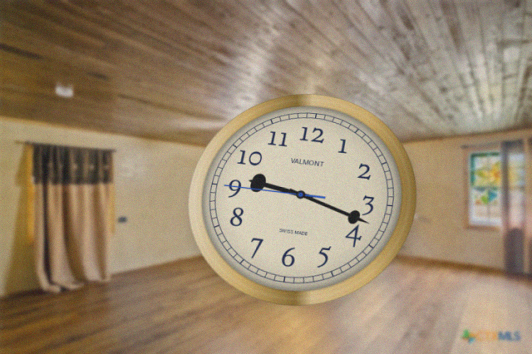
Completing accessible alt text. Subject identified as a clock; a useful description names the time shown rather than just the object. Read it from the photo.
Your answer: 9:17:45
